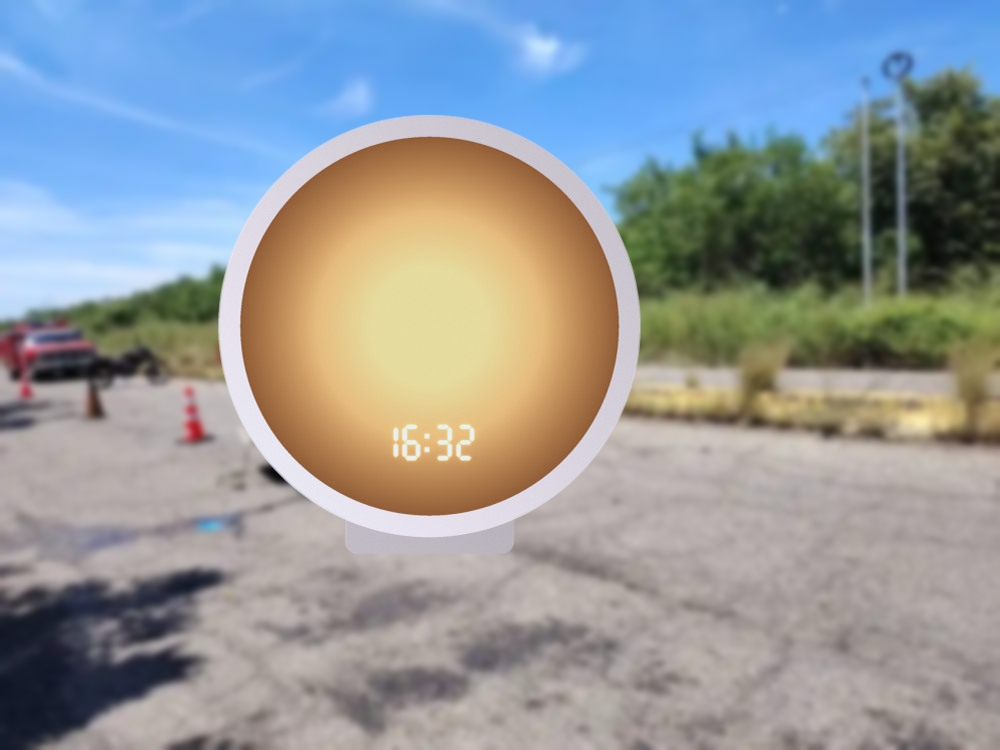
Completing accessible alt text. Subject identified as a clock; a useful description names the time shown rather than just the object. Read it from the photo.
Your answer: 16:32
